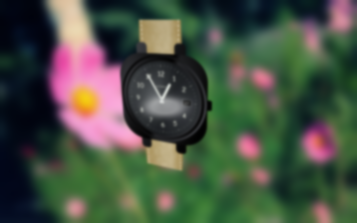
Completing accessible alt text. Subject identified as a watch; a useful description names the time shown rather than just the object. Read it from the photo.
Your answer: 12:55
